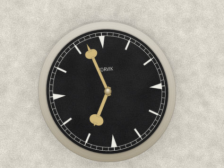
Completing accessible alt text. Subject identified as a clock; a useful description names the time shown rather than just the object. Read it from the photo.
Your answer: 6:57
